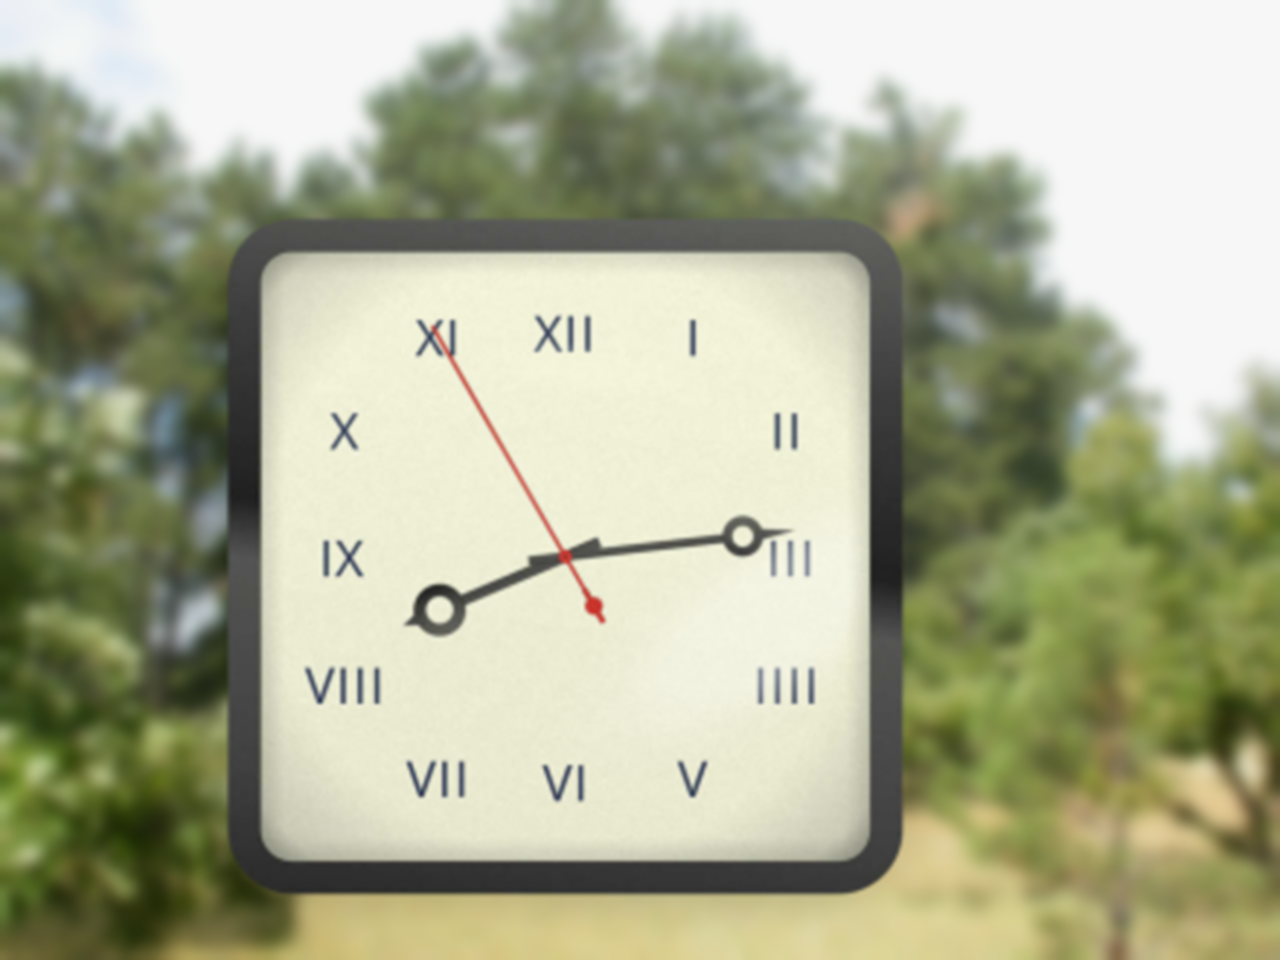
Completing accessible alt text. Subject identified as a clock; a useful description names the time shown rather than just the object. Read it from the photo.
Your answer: 8:13:55
